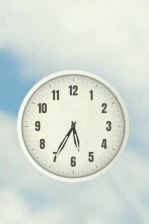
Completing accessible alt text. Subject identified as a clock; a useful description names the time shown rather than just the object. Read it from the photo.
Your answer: 5:35
